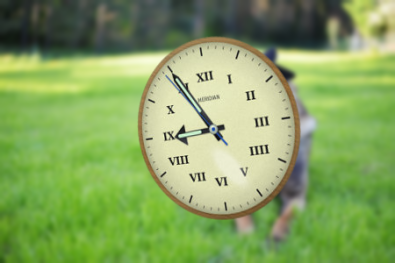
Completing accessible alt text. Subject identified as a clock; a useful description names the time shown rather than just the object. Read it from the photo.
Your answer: 8:54:54
